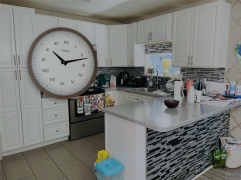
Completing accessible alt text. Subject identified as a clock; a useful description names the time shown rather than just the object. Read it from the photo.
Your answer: 10:12
